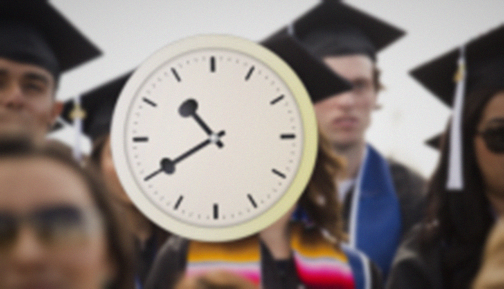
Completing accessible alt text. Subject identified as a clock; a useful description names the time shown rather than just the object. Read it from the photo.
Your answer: 10:40
